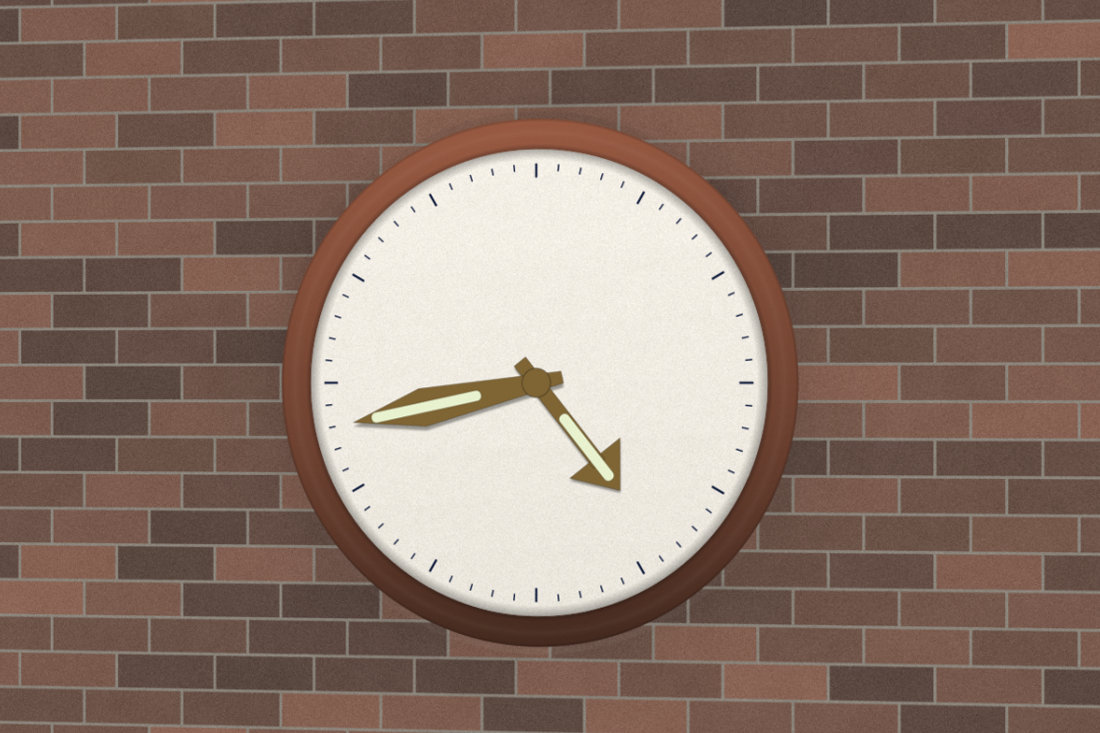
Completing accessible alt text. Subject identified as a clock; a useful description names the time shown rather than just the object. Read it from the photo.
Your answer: 4:43
